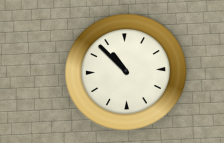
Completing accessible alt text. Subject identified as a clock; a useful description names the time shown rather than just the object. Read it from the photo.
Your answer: 10:53
